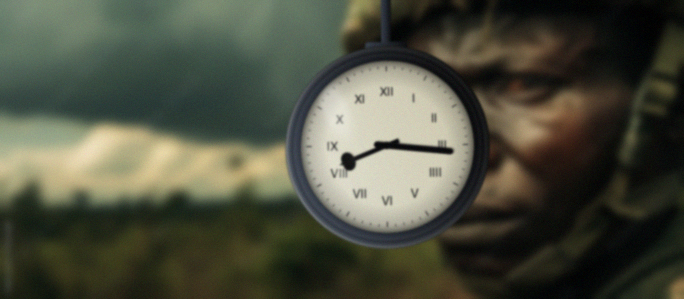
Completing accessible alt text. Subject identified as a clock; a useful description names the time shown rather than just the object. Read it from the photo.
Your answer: 8:16
